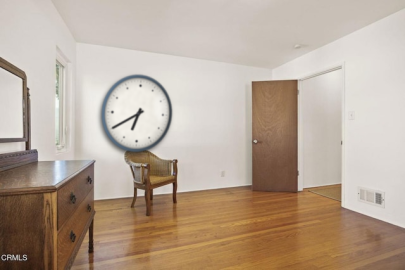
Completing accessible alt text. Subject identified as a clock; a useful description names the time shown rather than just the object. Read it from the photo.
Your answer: 6:40
